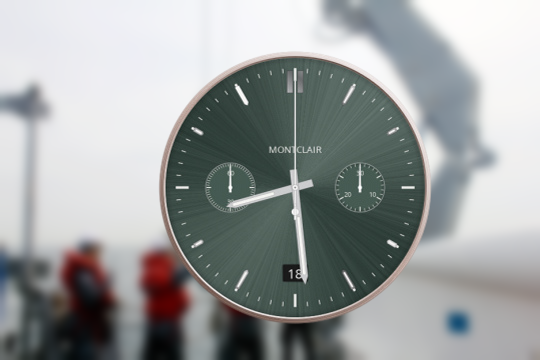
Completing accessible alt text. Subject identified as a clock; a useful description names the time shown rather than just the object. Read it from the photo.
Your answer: 8:29
